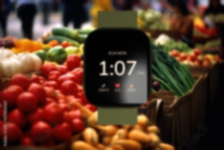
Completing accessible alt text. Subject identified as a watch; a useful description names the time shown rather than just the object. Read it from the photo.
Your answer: 1:07
